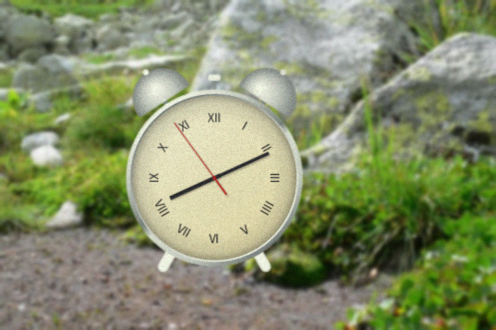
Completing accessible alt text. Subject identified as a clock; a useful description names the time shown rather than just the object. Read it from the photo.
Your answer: 8:10:54
